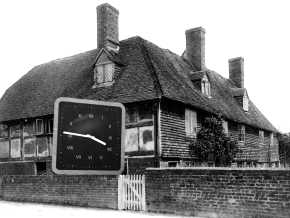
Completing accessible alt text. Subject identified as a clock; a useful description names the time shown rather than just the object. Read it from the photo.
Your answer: 3:46
